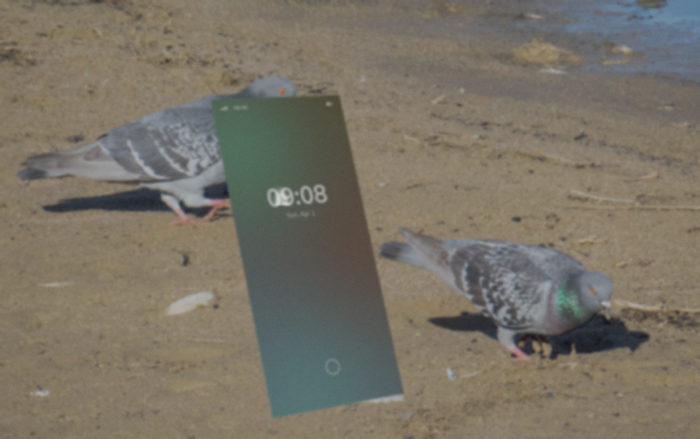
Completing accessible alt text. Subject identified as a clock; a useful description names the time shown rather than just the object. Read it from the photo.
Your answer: 9:08
